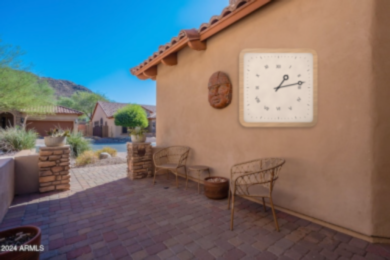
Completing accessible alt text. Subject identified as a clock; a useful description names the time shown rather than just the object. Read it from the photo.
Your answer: 1:13
